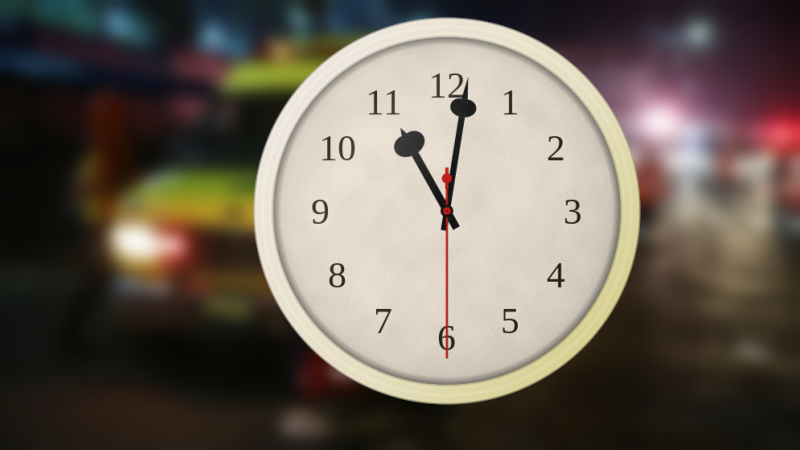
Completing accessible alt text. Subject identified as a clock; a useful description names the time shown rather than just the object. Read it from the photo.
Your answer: 11:01:30
